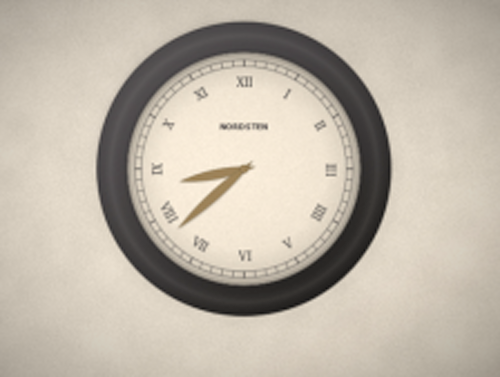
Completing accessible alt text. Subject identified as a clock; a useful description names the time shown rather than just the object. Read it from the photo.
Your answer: 8:38
